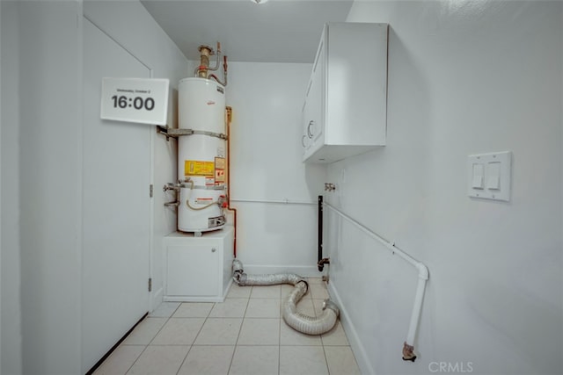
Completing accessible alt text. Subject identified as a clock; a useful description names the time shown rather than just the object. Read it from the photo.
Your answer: 16:00
